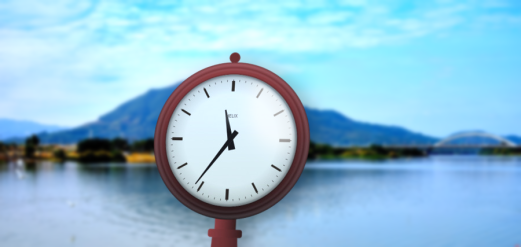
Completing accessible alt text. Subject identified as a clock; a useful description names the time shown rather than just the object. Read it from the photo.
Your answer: 11:36
